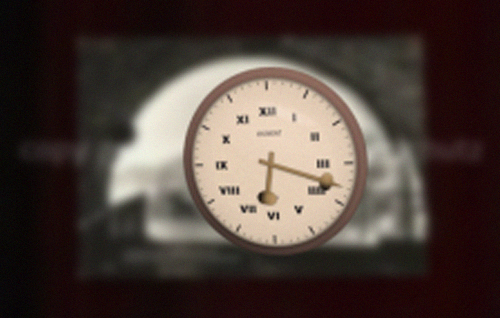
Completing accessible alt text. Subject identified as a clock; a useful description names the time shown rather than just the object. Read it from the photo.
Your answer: 6:18
